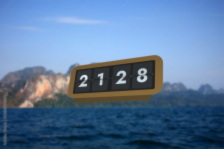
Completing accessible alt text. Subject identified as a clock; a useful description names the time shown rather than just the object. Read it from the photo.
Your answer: 21:28
